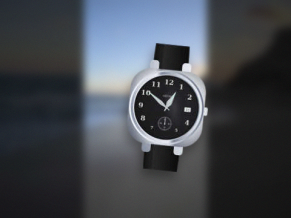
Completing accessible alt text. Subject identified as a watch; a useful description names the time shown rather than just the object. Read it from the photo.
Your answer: 12:51
